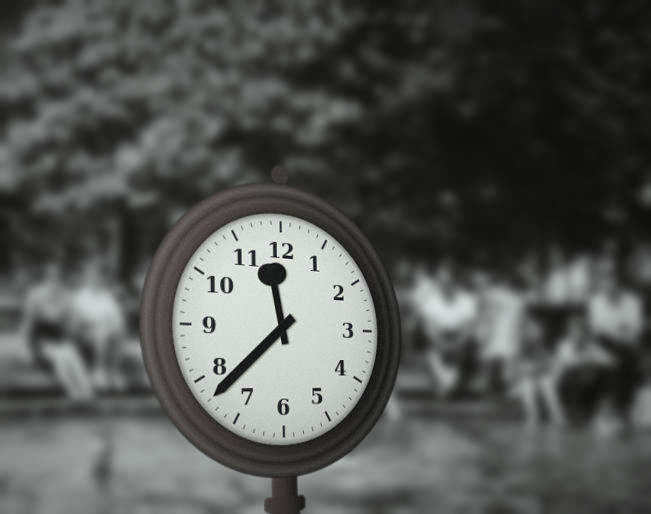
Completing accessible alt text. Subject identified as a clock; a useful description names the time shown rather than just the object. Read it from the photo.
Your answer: 11:38
